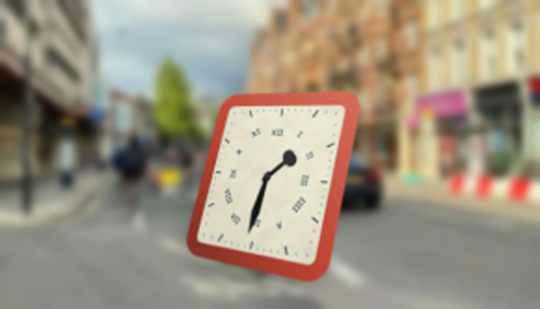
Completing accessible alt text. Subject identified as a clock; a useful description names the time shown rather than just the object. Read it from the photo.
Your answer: 1:31
